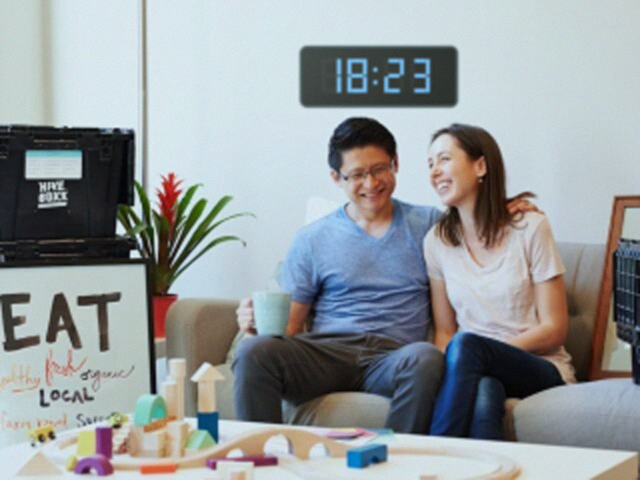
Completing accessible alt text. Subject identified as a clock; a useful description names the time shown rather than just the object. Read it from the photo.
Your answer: 18:23
